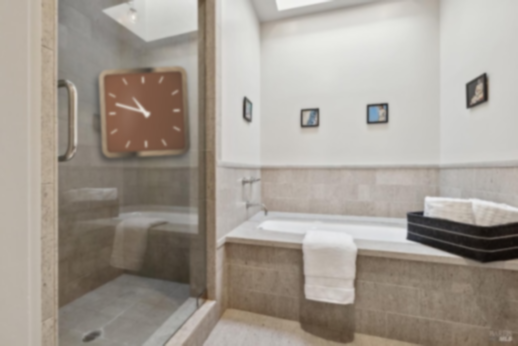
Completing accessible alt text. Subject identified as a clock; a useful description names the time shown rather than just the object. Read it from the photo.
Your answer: 10:48
